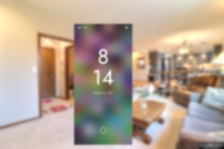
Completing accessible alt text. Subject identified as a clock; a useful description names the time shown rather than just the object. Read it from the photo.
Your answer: 8:14
